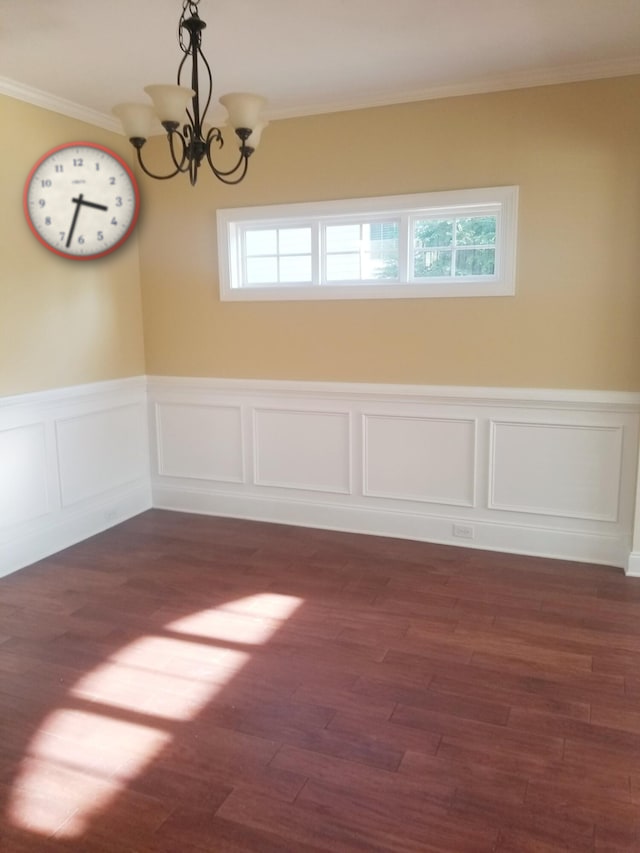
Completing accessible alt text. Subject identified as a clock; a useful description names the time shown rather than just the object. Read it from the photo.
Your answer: 3:33
